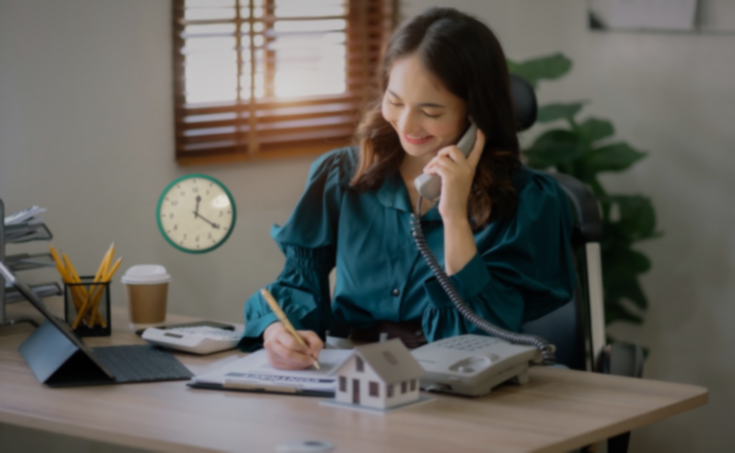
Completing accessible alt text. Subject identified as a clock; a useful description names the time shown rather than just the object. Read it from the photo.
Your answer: 12:21
